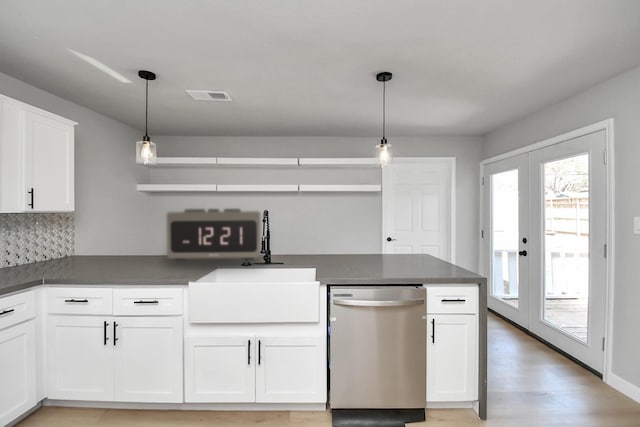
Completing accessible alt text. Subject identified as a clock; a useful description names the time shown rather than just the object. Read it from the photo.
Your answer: 12:21
